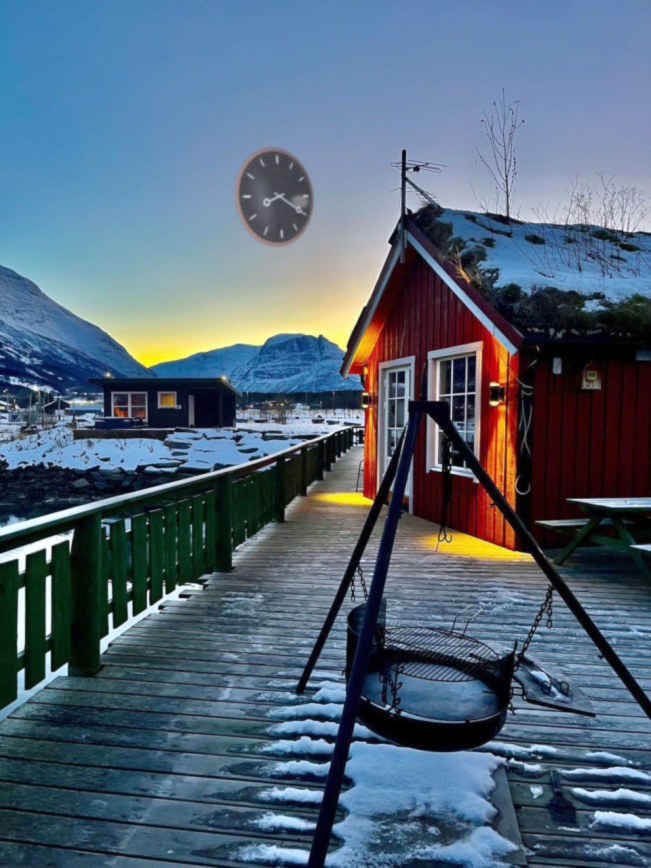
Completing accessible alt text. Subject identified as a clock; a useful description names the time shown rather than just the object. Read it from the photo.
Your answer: 8:20
